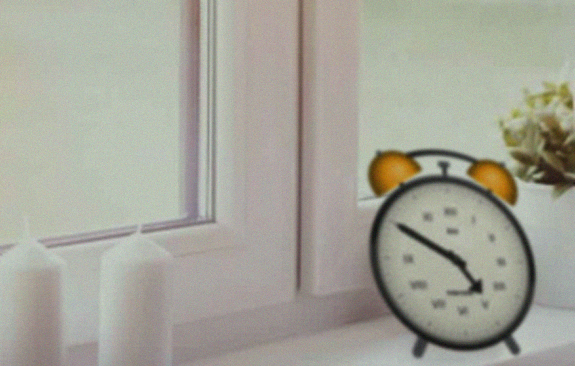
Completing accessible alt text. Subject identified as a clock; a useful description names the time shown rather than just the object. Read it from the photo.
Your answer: 4:50
